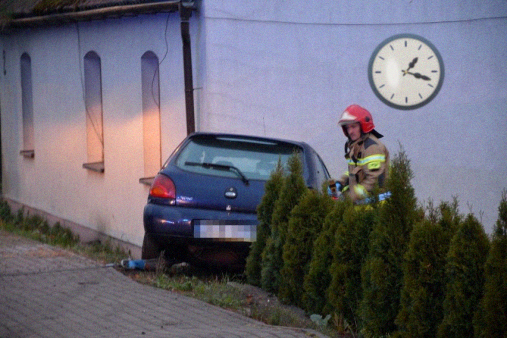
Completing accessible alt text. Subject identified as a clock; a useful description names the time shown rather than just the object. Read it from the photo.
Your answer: 1:18
